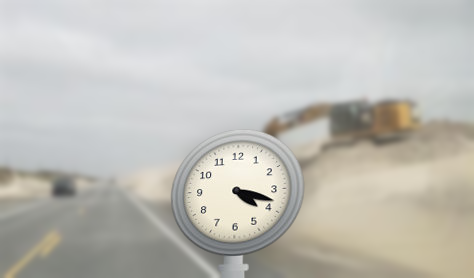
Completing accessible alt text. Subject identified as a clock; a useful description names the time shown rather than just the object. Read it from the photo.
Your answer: 4:18
